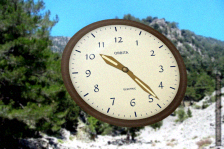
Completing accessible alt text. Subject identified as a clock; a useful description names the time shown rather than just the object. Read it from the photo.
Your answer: 10:24
